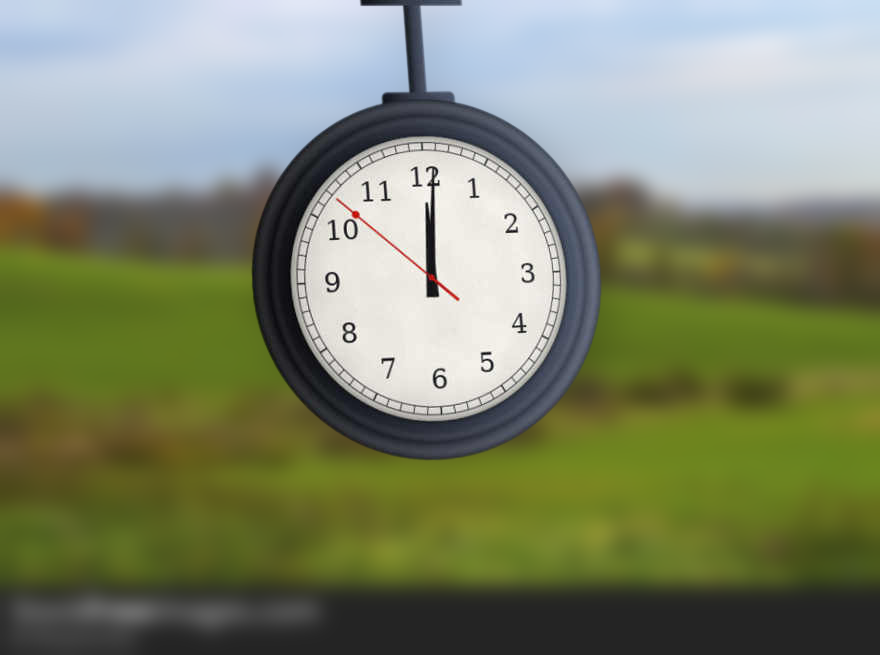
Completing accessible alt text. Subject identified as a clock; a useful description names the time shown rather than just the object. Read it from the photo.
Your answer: 12:00:52
